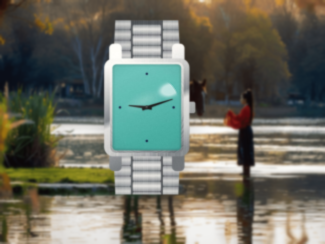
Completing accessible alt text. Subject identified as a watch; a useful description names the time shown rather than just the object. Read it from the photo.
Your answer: 9:12
